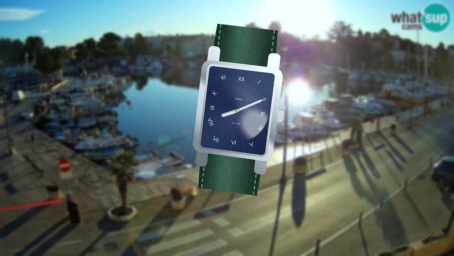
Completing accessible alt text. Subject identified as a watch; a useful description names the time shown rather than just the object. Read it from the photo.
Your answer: 8:10
